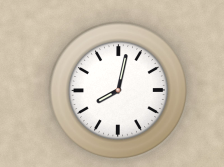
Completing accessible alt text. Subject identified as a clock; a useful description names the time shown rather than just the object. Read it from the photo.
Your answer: 8:02
